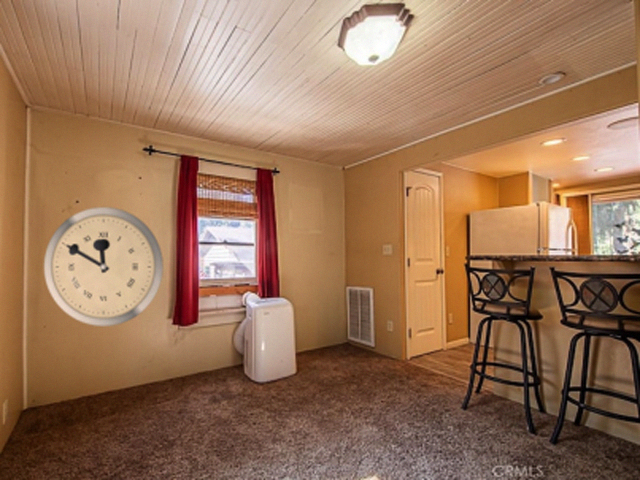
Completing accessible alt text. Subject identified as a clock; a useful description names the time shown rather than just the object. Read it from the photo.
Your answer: 11:50
